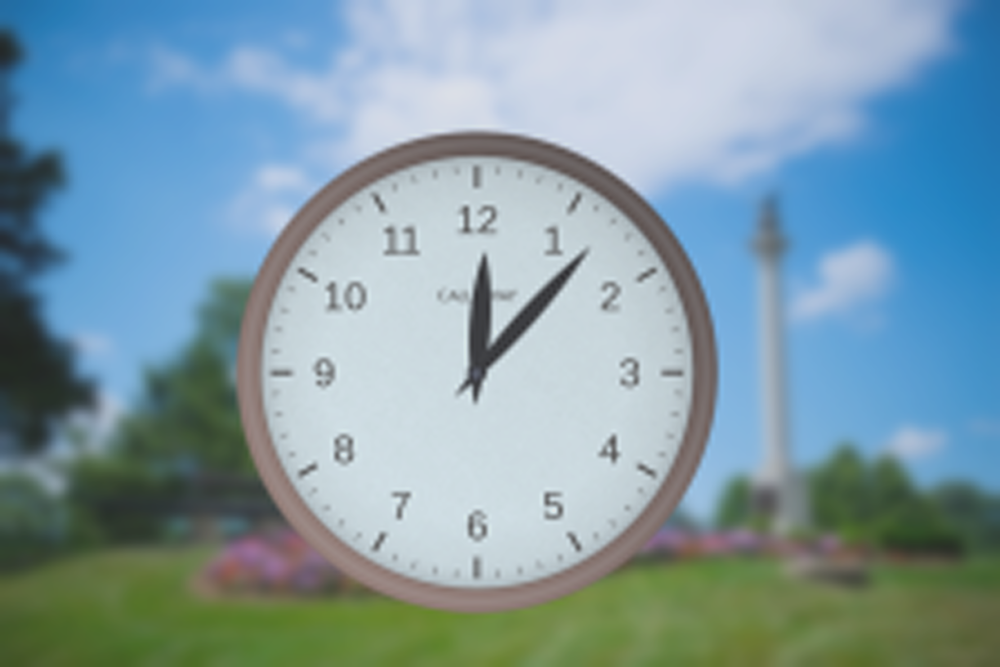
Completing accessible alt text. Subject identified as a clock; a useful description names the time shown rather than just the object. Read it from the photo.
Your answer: 12:07
